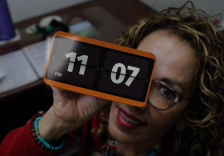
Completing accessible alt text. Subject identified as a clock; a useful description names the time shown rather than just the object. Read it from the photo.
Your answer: 11:07
